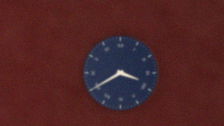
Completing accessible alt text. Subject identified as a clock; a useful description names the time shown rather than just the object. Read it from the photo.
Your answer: 3:40
